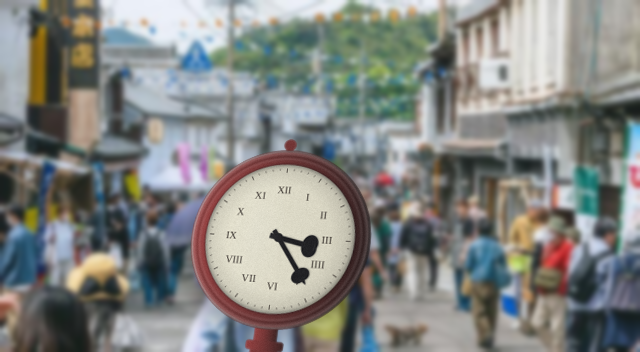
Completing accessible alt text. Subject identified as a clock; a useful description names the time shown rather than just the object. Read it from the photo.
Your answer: 3:24
